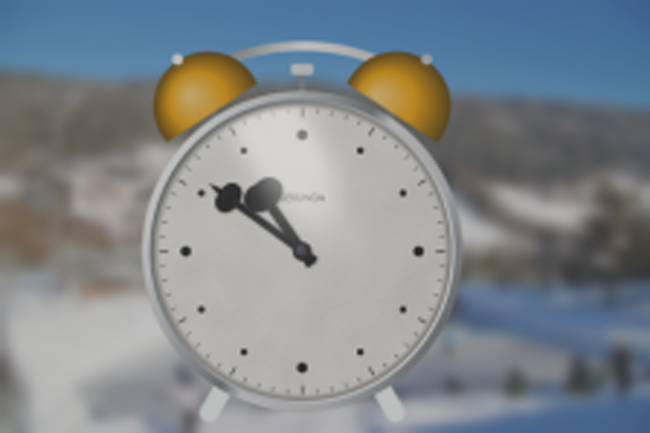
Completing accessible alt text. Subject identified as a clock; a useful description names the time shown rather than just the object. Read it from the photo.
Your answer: 10:51
